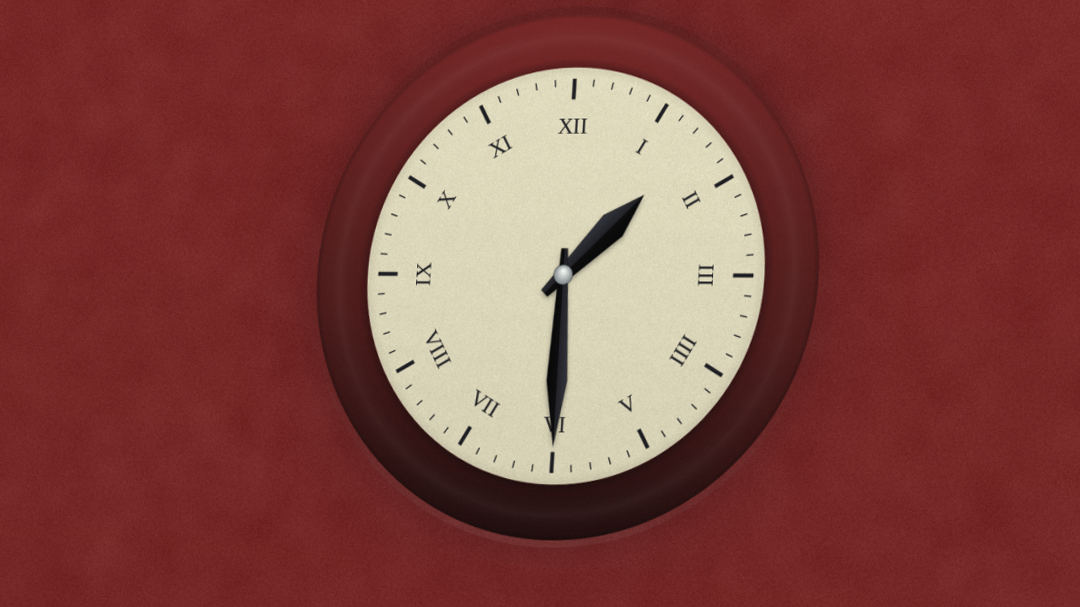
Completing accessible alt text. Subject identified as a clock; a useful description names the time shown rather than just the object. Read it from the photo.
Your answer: 1:30
